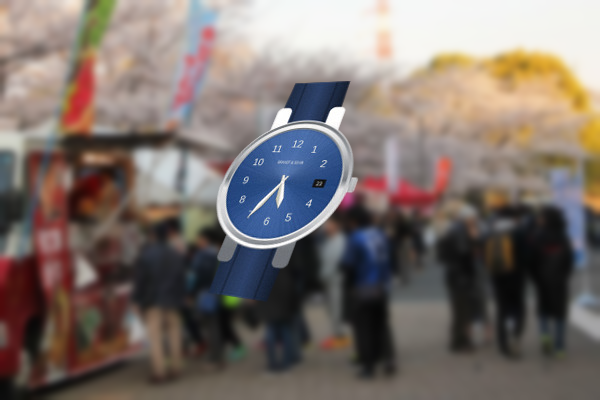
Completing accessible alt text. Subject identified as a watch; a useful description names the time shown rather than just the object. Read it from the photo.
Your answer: 5:35
